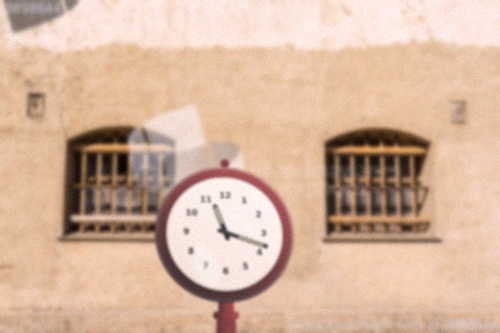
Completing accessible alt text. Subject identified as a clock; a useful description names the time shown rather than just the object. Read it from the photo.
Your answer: 11:18
